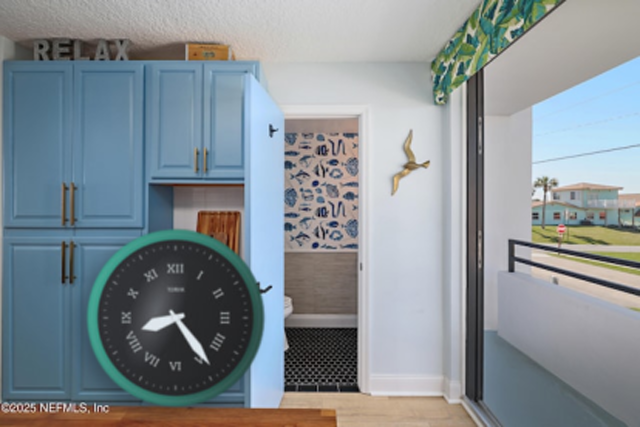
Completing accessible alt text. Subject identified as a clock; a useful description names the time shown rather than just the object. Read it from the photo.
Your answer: 8:24
